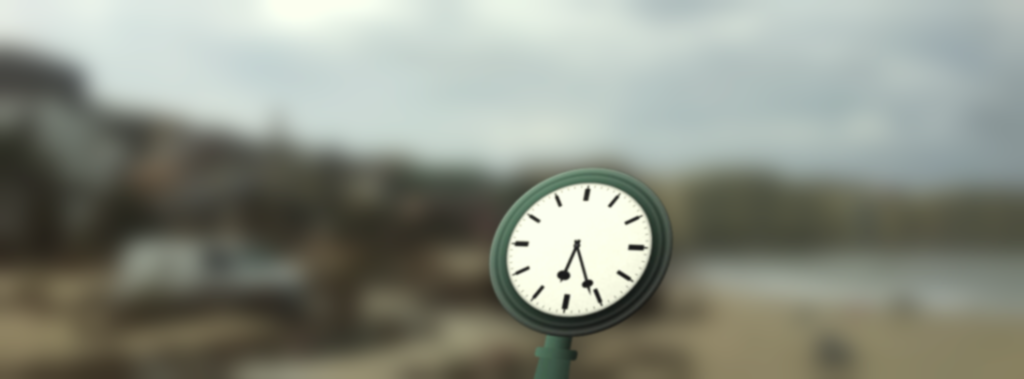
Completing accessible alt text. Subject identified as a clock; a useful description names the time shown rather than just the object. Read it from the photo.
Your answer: 6:26
